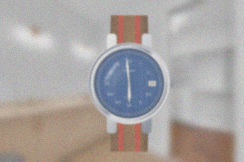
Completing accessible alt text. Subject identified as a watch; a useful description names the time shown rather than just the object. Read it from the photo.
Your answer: 5:59
